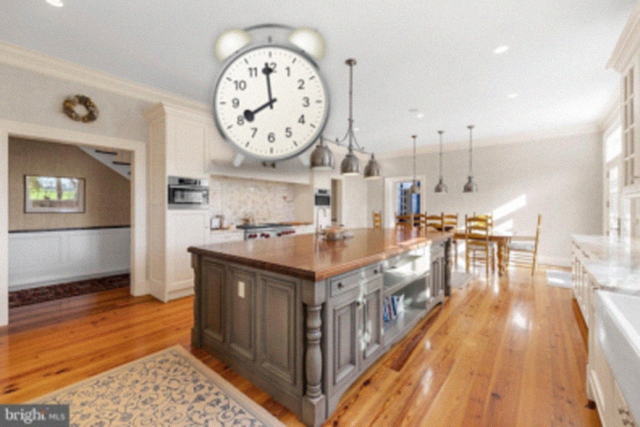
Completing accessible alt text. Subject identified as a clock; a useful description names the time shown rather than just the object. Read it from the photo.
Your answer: 7:59
